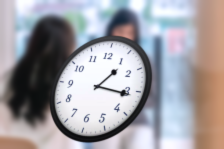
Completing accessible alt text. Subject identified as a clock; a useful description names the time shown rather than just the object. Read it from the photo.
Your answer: 1:16
